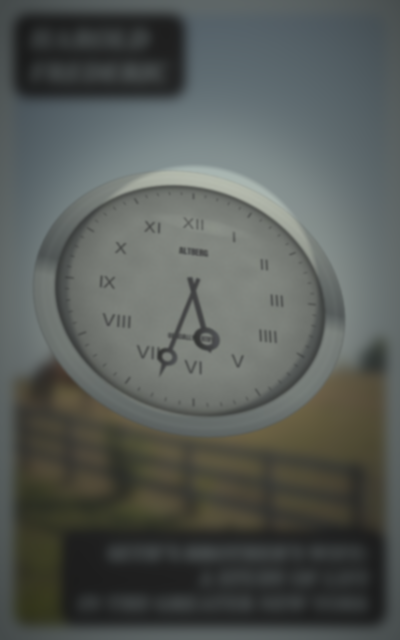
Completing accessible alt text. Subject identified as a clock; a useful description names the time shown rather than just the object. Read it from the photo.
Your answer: 5:33
